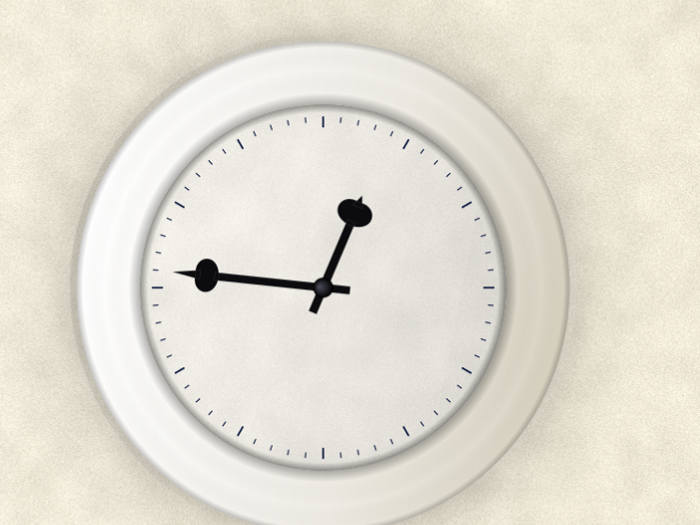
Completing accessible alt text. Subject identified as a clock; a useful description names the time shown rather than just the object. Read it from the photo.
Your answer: 12:46
